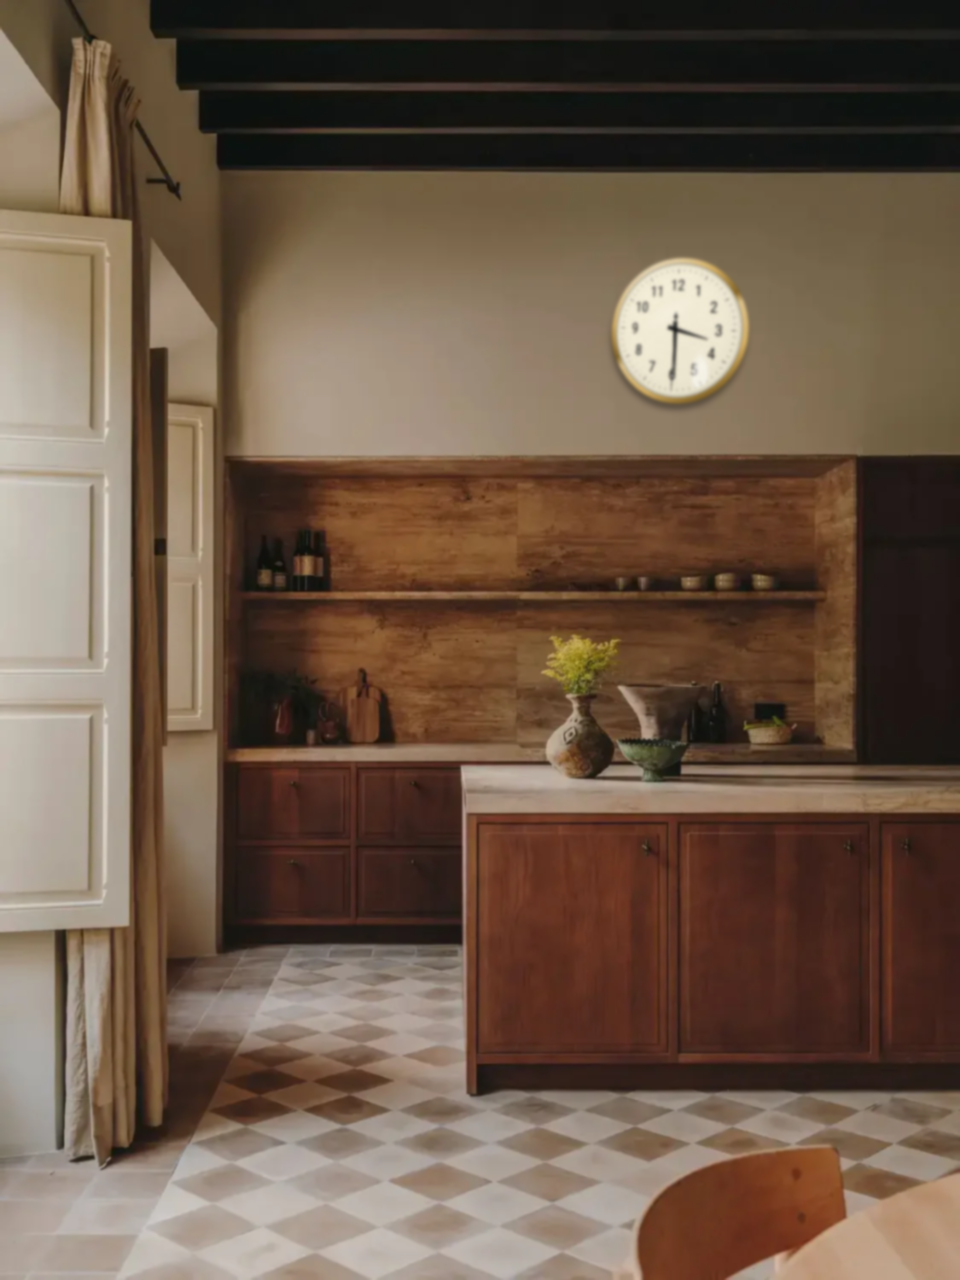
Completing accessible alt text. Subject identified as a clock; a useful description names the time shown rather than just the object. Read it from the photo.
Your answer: 3:29:30
